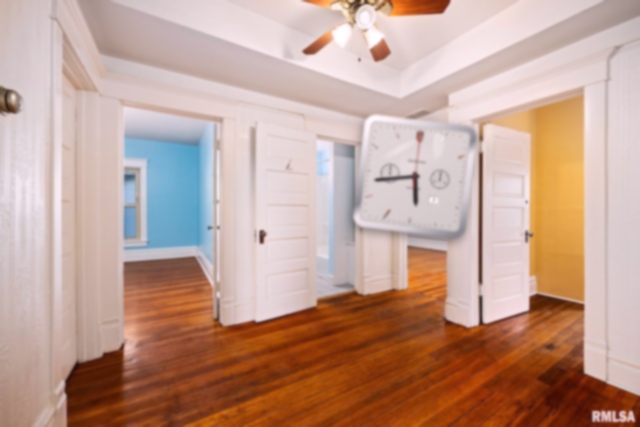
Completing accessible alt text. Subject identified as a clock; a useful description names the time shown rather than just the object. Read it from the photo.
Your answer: 5:43
